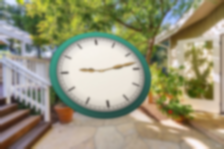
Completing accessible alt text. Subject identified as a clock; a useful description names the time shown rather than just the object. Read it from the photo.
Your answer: 9:13
